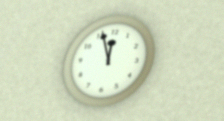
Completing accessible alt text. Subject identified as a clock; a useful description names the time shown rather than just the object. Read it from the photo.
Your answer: 11:56
